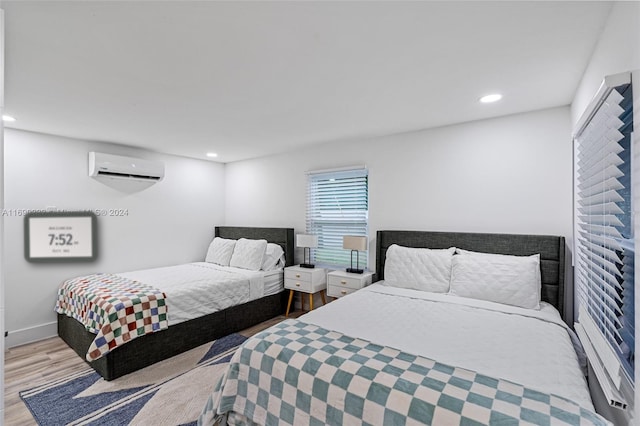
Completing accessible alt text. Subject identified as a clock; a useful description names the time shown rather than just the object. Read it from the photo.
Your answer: 7:52
